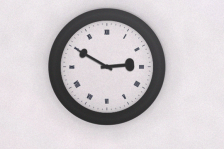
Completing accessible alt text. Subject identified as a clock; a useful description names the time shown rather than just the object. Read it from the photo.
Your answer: 2:50
